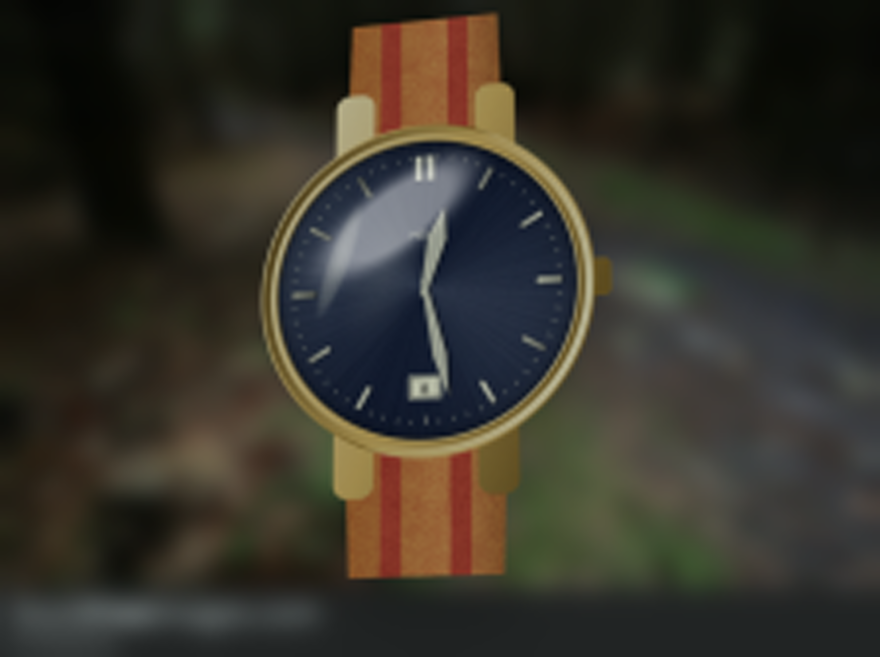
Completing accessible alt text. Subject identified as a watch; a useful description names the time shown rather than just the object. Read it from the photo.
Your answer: 12:28
